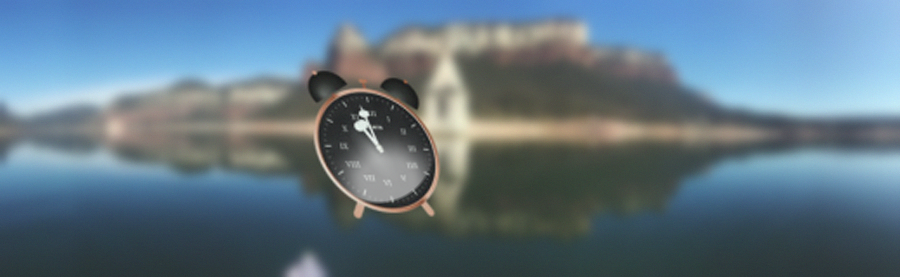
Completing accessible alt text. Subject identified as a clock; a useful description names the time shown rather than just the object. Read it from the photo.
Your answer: 10:58
